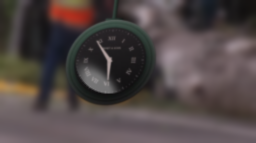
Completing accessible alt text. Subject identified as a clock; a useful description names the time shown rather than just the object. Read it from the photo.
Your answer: 5:54
